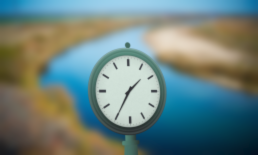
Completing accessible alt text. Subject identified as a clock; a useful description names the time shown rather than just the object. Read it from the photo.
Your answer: 1:35
